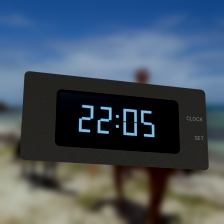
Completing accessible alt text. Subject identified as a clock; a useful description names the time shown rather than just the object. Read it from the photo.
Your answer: 22:05
